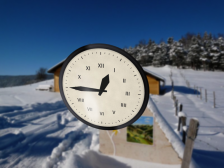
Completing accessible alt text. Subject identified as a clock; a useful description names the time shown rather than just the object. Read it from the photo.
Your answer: 12:45
